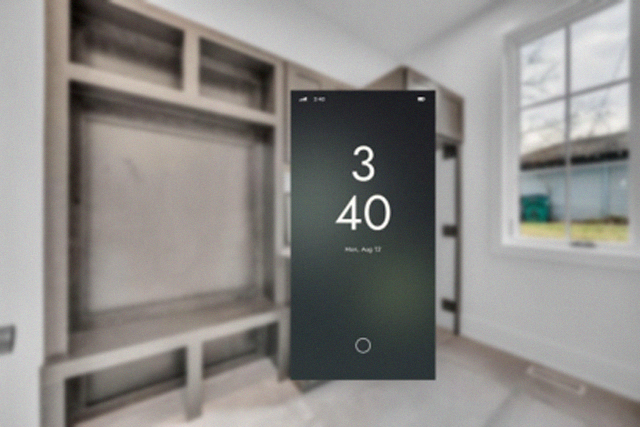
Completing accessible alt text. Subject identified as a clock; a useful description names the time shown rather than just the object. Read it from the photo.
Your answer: 3:40
